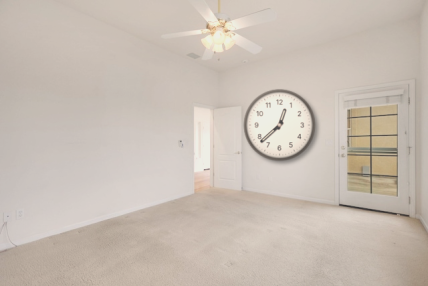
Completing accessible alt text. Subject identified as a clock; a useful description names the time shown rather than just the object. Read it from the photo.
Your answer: 12:38
